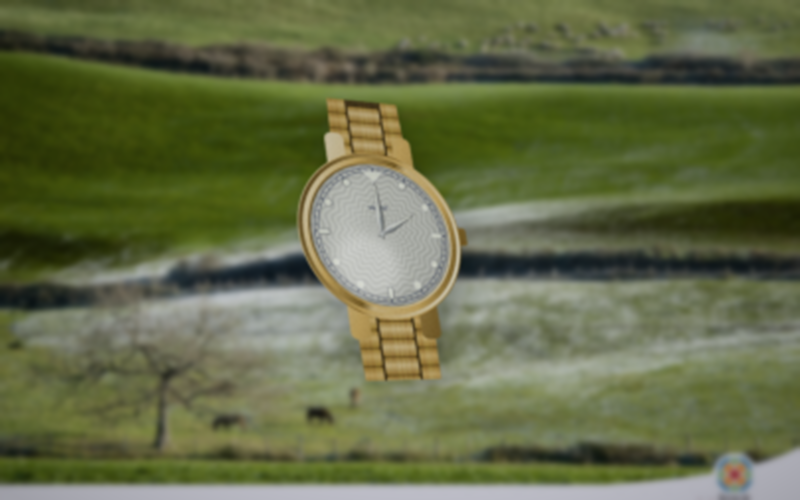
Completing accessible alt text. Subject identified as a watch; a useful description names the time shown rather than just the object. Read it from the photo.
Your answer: 2:00
